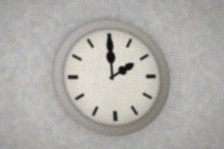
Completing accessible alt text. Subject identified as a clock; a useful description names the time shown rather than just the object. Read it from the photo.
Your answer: 2:00
